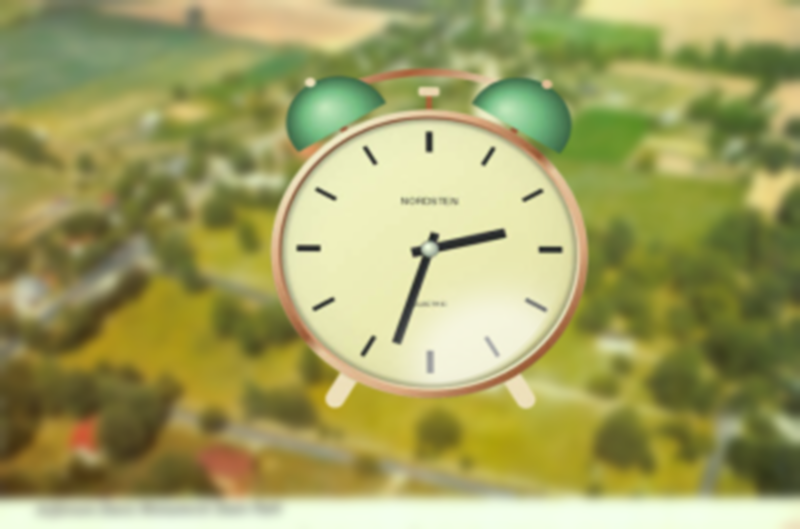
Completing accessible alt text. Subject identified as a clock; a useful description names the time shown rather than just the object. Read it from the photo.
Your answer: 2:33
